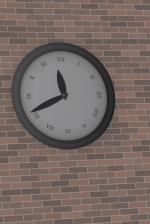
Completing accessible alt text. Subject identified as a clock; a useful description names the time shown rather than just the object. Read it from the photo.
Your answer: 11:41
